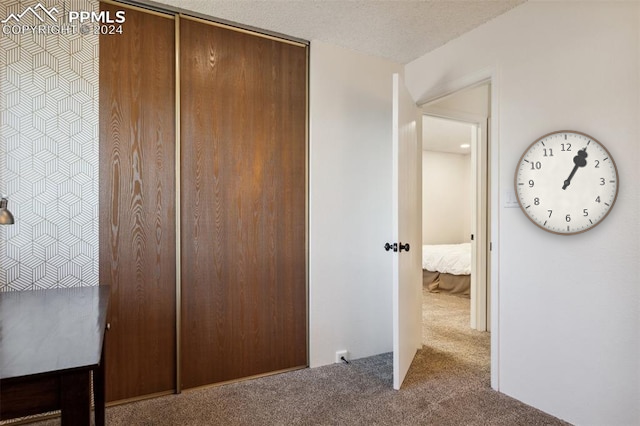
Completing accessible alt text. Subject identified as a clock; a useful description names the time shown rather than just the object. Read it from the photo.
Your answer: 1:05
